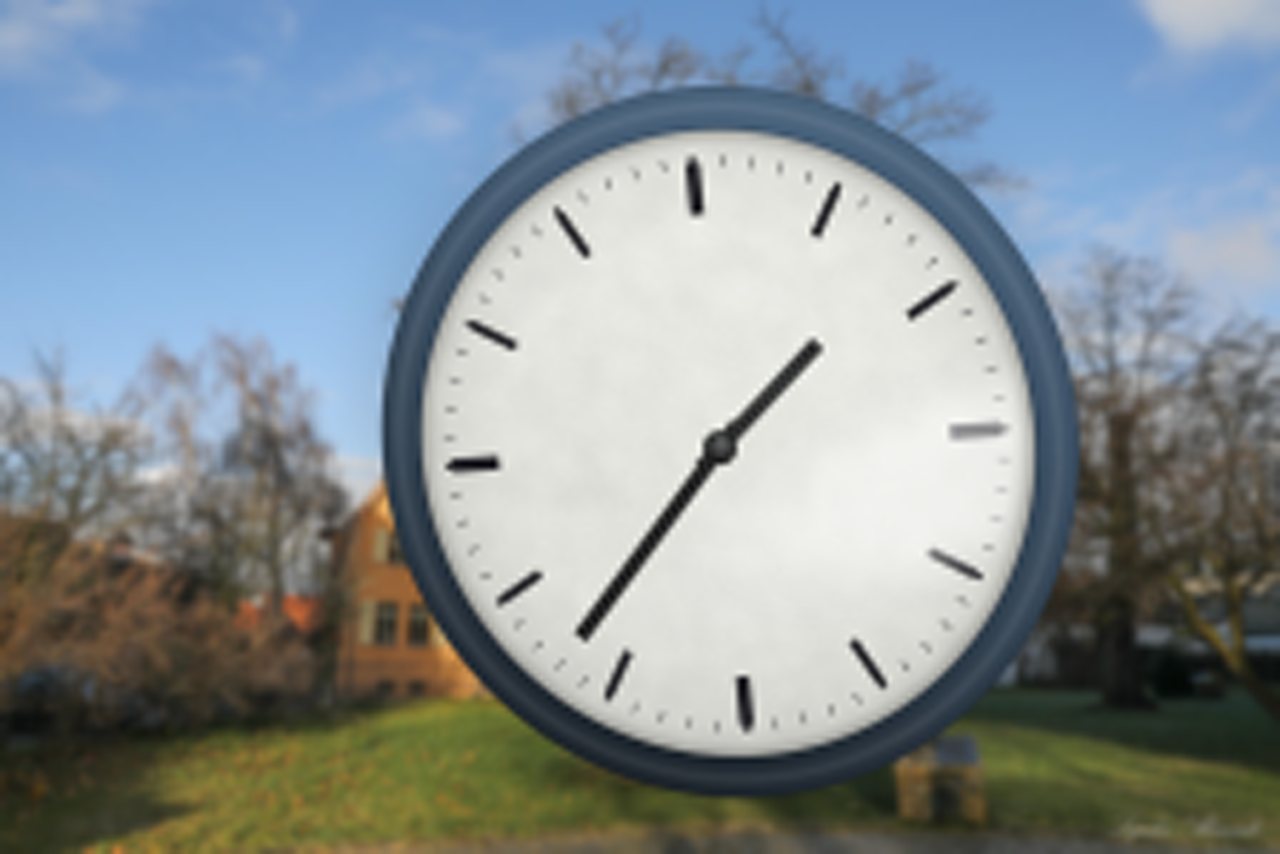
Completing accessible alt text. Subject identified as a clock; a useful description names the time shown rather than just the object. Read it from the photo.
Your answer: 1:37
